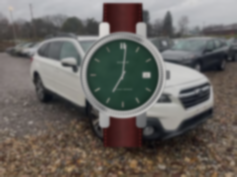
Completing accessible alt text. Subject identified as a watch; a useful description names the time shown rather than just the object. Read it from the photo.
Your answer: 7:01
